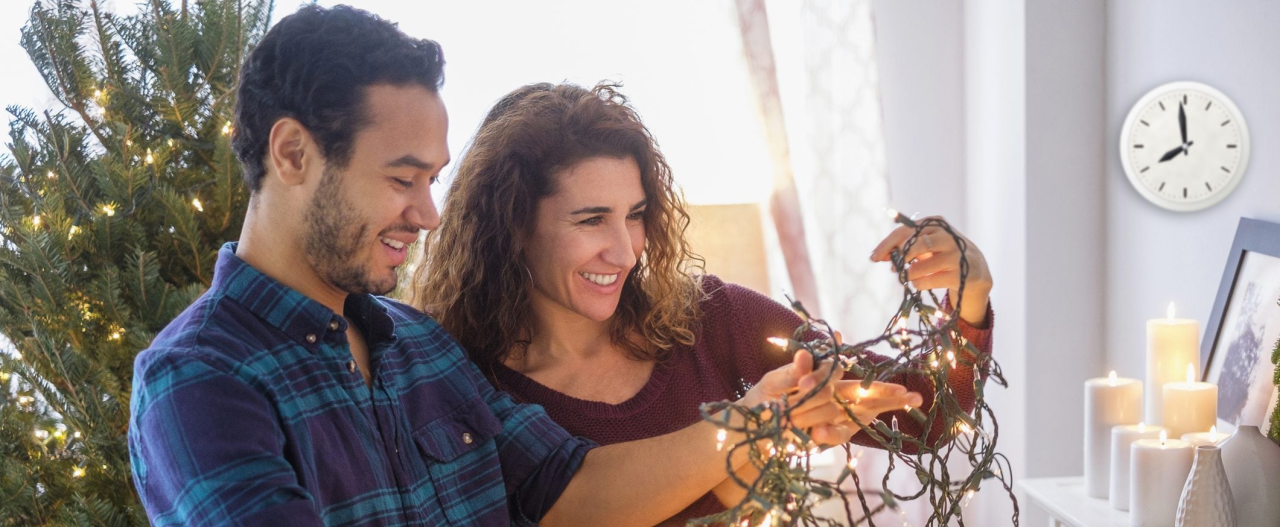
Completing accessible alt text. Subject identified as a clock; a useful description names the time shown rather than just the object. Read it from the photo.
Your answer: 7:59
